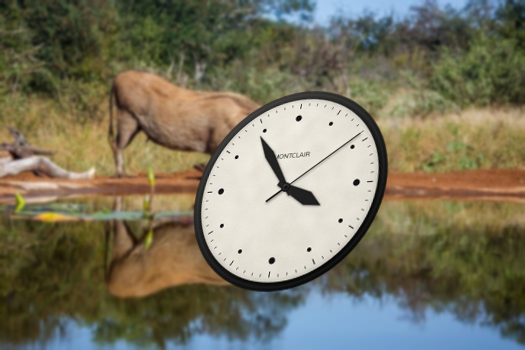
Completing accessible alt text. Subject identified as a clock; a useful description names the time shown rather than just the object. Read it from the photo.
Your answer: 3:54:09
